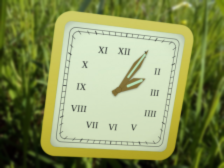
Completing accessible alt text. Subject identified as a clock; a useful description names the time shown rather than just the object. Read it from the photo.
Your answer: 2:05
